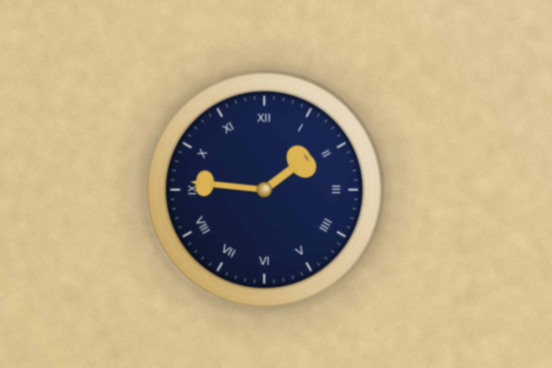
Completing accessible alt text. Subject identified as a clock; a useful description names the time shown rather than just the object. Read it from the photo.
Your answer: 1:46
